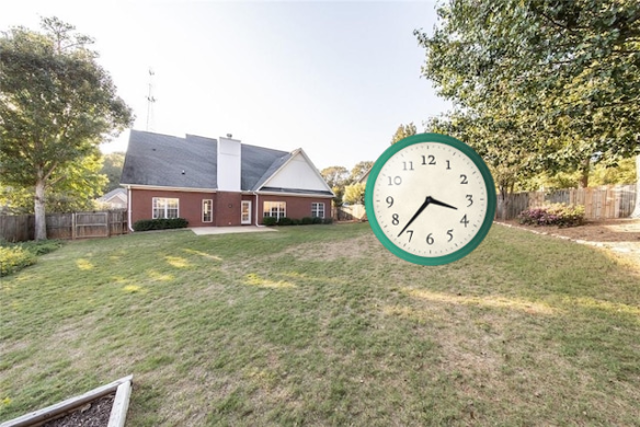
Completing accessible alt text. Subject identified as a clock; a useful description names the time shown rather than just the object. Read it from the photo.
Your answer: 3:37
